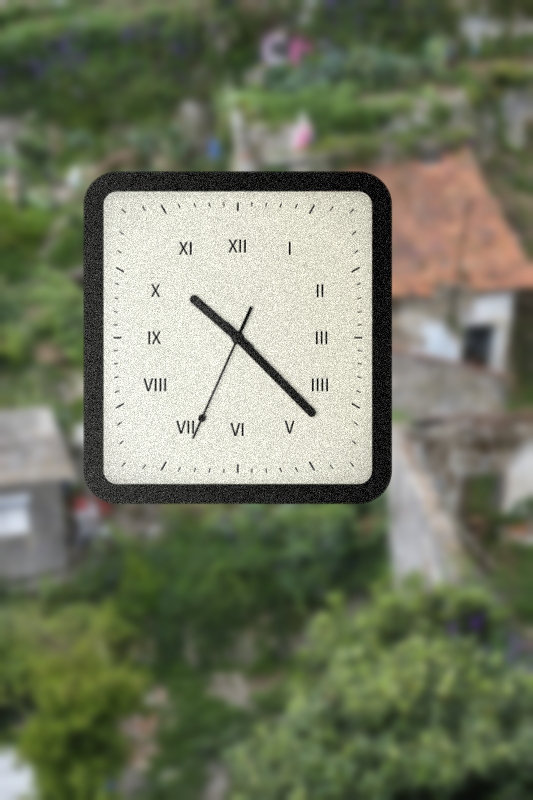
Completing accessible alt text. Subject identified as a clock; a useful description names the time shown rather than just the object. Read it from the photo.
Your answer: 10:22:34
